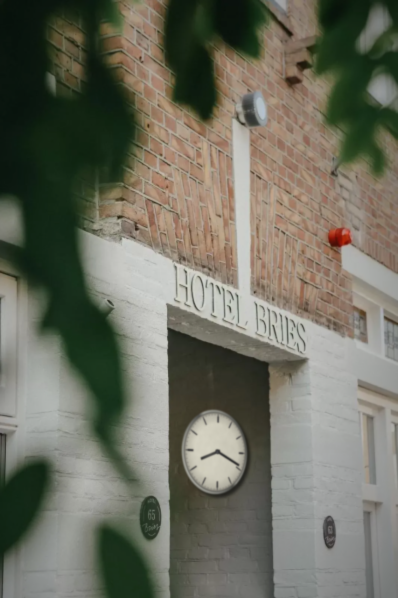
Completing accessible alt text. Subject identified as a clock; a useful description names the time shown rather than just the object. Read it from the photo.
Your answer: 8:19
